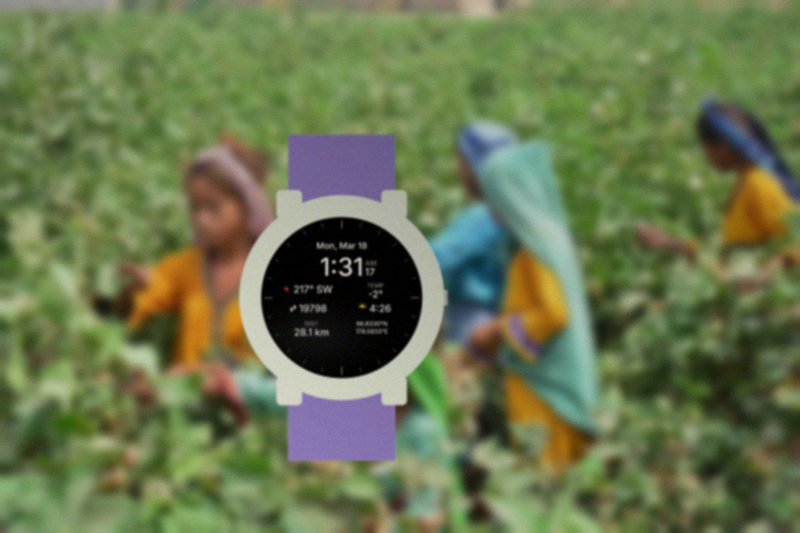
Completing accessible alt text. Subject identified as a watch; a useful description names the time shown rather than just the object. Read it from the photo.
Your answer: 1:31
